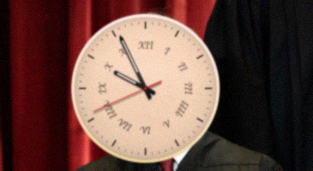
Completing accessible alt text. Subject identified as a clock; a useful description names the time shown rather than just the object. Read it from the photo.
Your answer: 9:55:41
